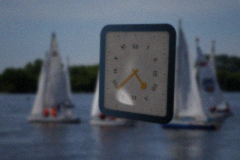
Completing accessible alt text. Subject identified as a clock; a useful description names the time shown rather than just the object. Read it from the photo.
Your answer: 4:38
